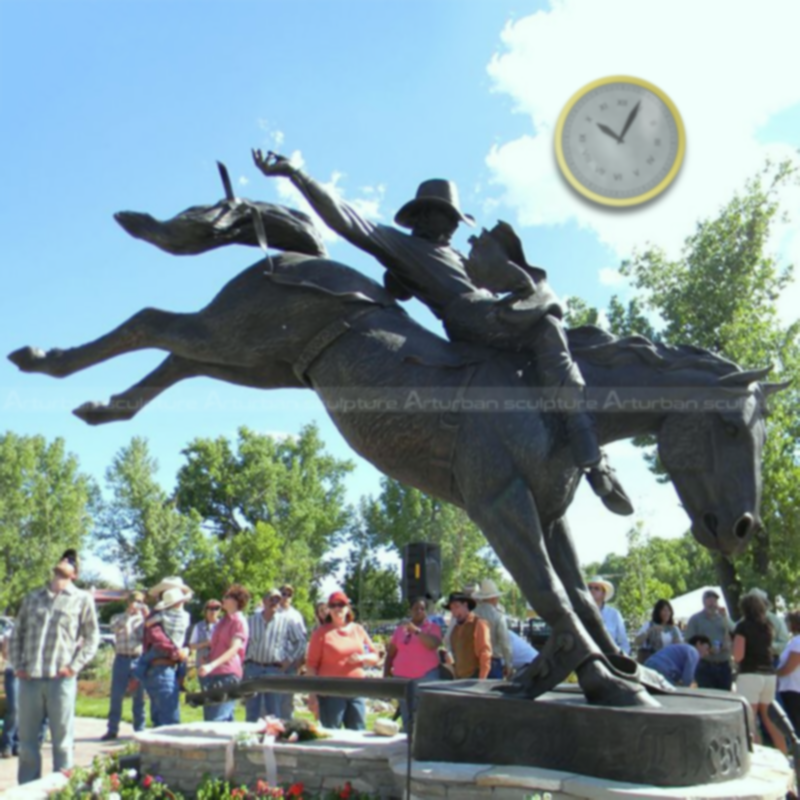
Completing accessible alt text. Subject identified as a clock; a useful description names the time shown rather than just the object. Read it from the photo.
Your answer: 10:04
